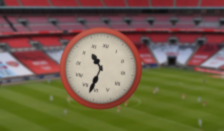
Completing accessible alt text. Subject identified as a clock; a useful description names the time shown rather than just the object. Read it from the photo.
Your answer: 10:32
